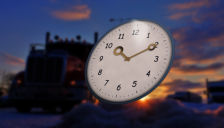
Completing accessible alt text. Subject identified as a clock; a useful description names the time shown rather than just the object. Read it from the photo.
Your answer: 10:10
